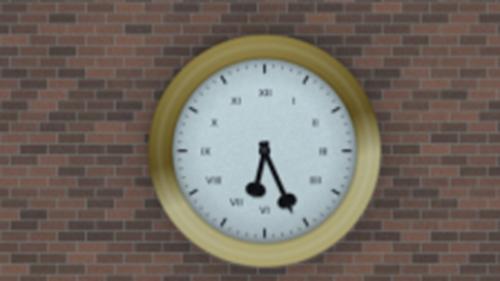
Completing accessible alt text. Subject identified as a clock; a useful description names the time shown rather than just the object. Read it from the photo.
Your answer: 6:26
